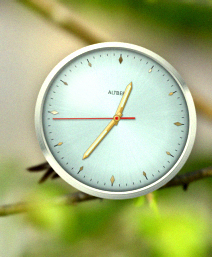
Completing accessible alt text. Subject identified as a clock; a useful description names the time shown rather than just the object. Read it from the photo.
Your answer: 12:35:44
